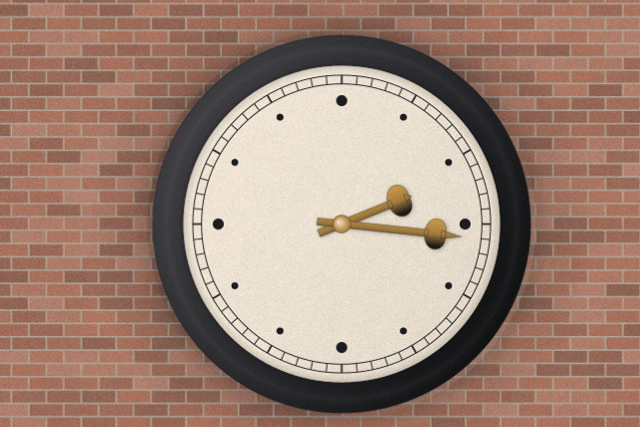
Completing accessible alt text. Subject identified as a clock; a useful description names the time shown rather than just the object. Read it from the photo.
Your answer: 2:16
